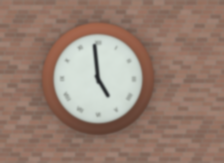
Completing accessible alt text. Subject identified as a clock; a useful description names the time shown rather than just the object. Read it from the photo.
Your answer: 4:59
